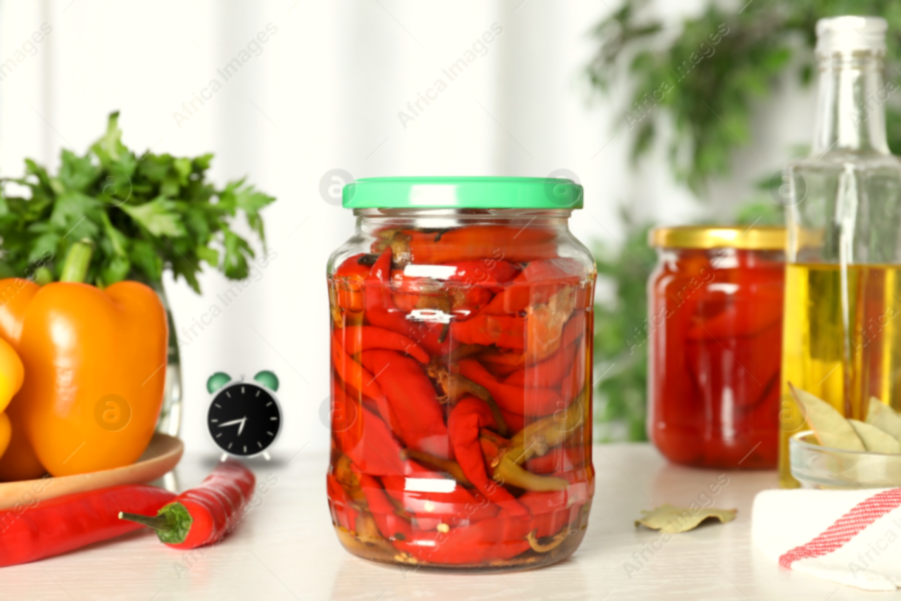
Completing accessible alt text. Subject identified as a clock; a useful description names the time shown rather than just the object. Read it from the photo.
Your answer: 6:43
